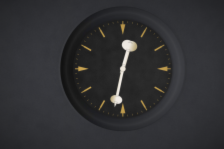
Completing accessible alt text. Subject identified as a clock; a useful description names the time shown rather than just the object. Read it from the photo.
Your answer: 12:32
